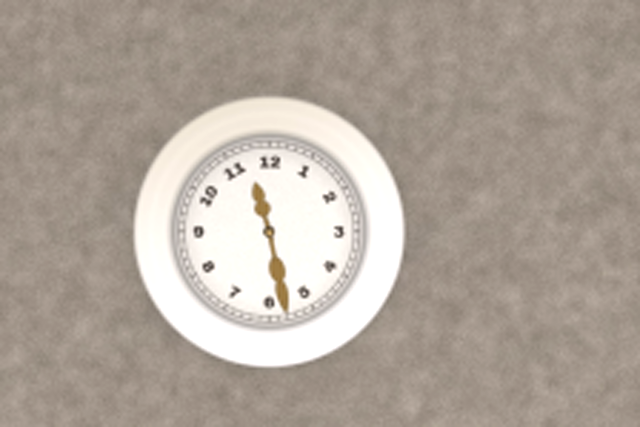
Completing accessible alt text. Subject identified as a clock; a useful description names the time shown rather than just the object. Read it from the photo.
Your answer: 11:28
